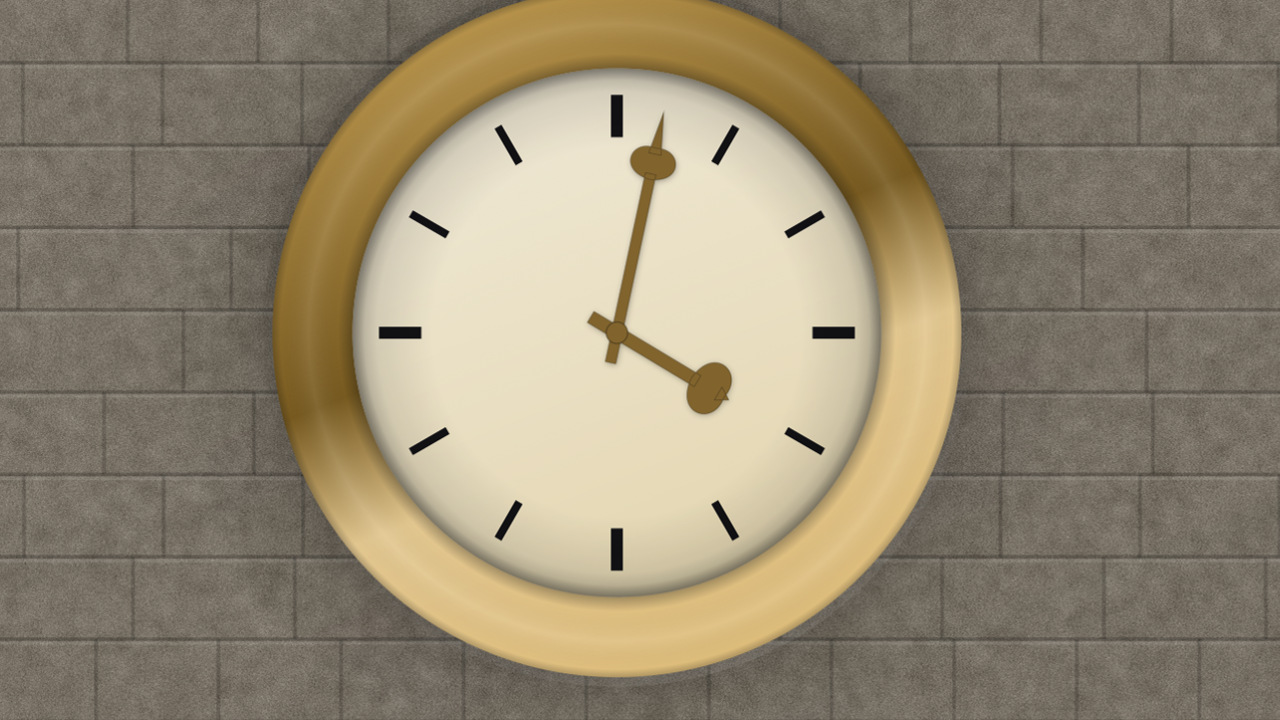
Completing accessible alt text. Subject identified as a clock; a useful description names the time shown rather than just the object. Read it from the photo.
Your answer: 4:02
